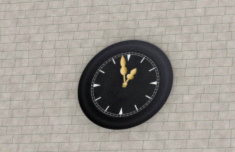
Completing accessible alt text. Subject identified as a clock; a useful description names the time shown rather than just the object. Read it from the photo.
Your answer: 12:58
